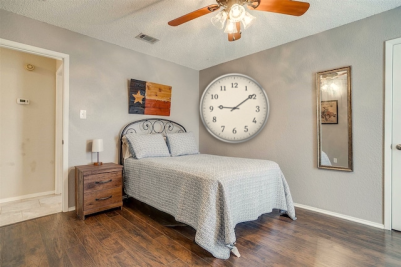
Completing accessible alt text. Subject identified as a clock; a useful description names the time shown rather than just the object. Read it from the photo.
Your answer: 9:09
